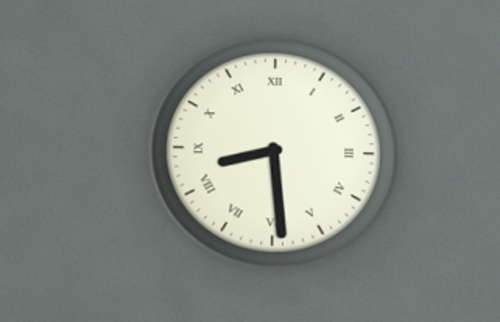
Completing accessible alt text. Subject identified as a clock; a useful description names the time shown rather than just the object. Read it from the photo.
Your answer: 8:29
